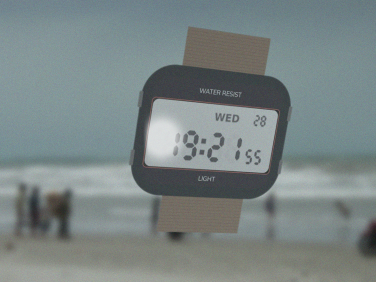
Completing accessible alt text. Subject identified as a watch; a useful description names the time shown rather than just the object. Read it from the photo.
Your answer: 19:21:55
